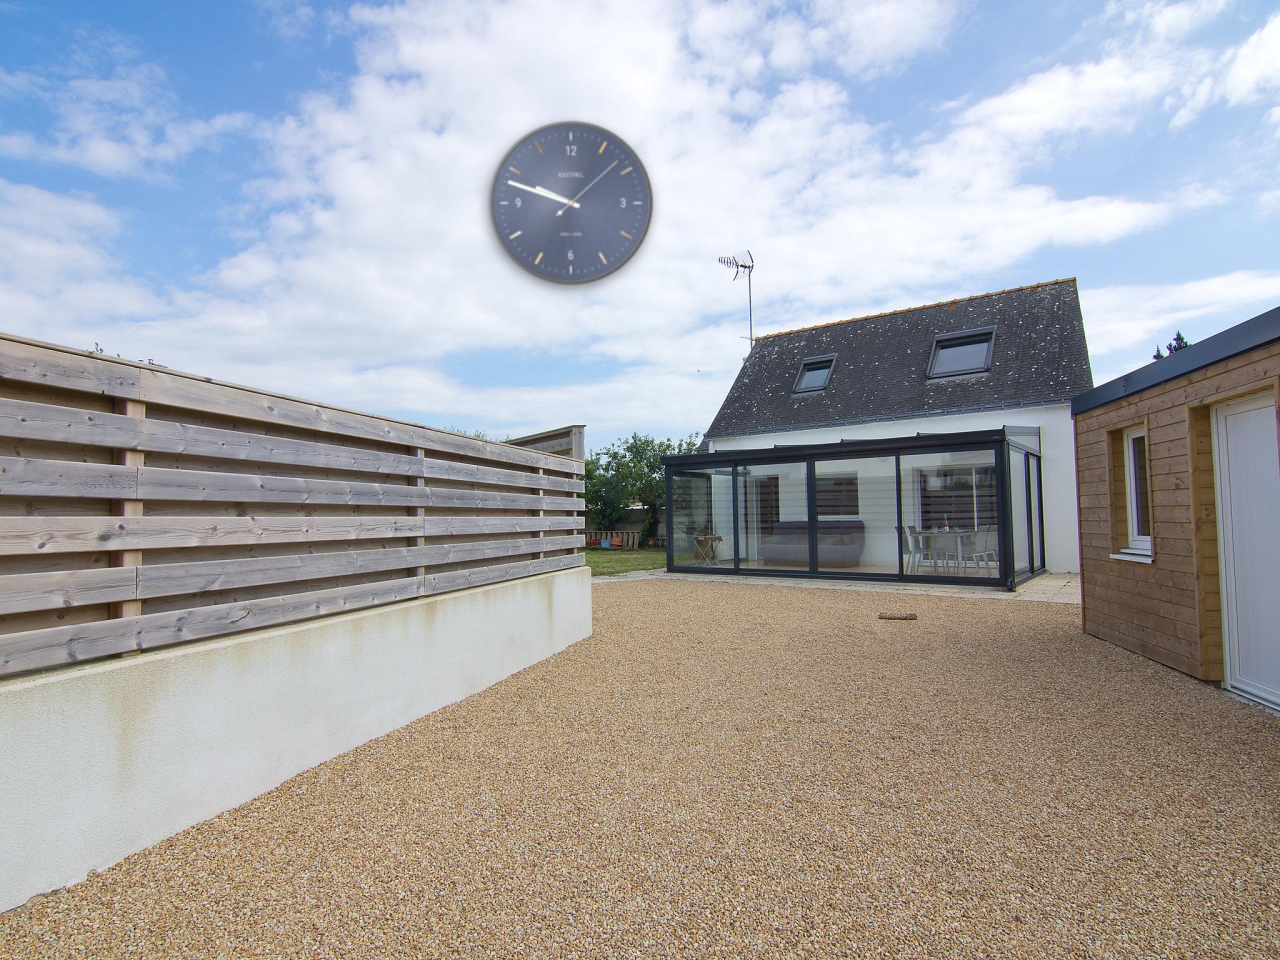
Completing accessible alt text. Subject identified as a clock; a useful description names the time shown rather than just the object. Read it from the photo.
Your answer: 9:48:08
